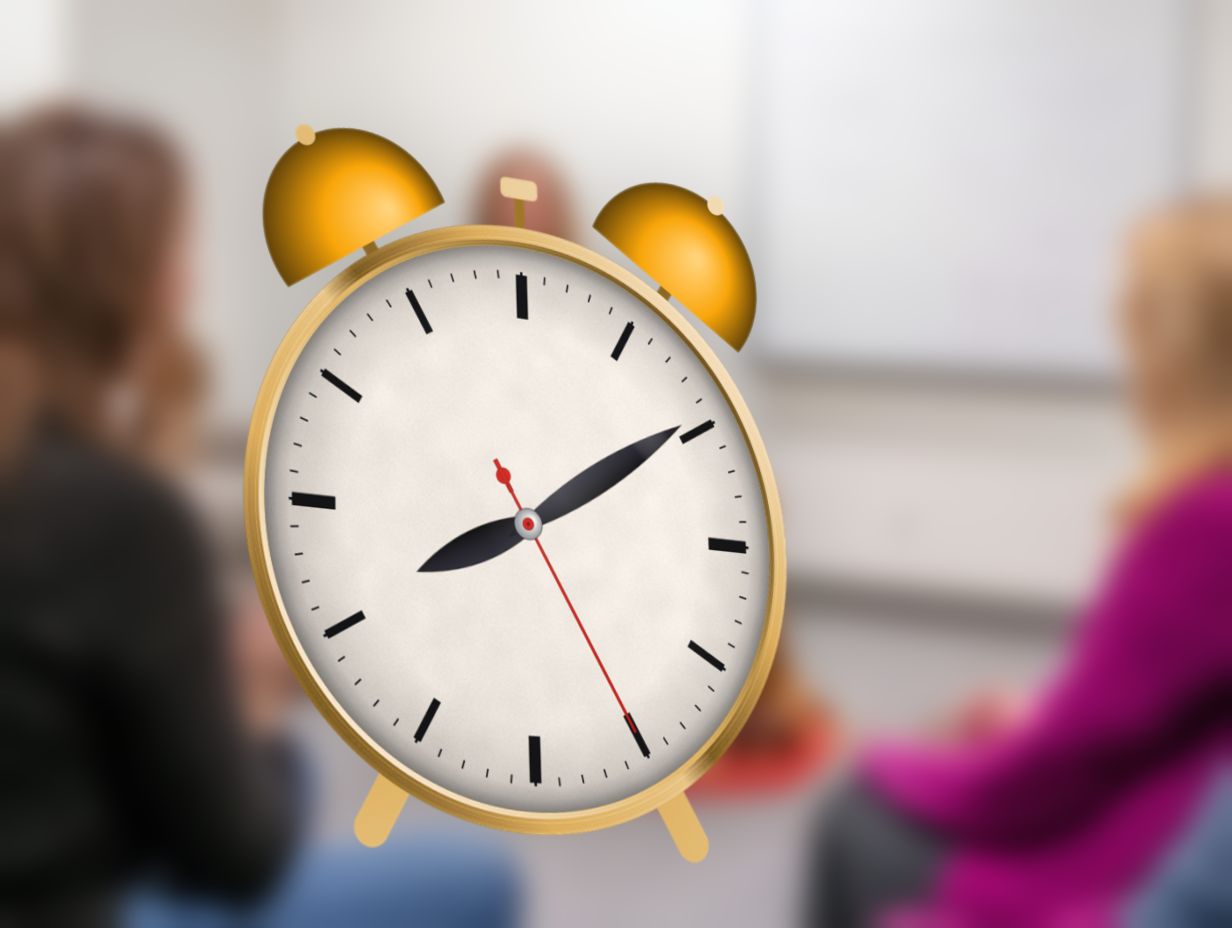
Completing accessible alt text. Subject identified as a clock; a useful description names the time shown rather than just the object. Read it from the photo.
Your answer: 8:09:25
